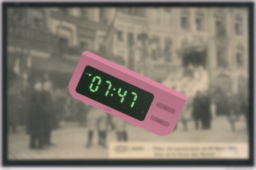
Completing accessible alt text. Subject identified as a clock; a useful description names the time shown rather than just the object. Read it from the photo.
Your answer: 7:47
